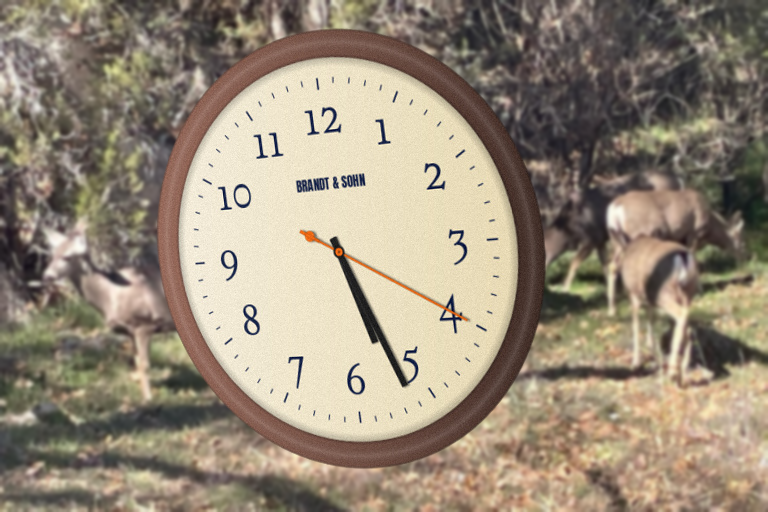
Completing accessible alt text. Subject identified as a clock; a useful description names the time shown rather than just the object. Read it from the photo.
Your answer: 5:26:20
